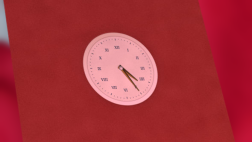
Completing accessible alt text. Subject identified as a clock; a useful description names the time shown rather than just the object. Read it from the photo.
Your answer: 4:25
